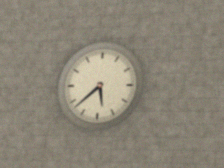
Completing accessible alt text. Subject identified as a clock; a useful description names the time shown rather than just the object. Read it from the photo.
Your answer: 5:38
